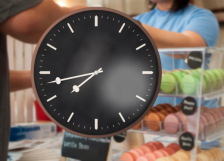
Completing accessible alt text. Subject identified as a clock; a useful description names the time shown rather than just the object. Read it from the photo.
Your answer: 7:43
